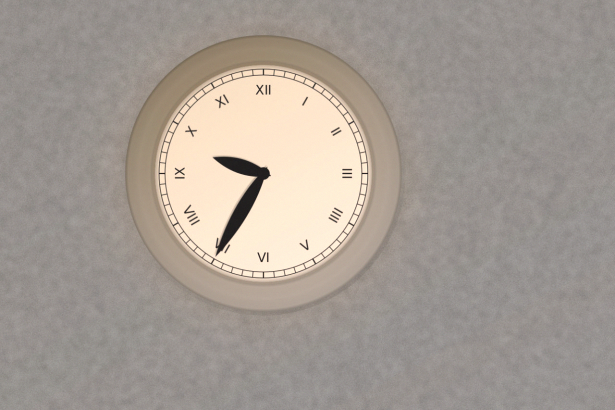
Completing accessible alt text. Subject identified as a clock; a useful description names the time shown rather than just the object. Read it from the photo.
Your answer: 9:35
